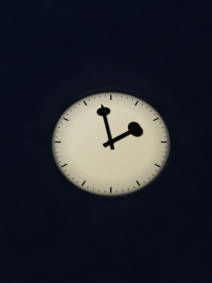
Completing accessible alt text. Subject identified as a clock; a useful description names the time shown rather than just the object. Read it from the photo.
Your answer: 1:58
